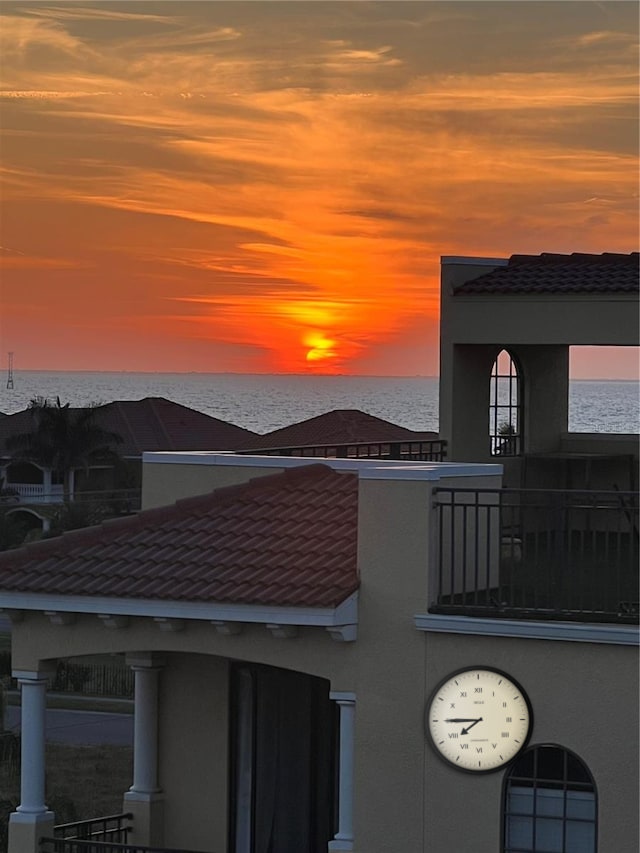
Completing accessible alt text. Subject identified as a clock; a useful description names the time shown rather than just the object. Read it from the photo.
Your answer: 7:45
